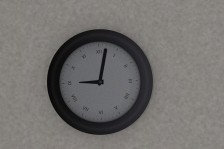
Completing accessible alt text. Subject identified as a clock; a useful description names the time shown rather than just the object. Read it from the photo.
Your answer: 9:02
